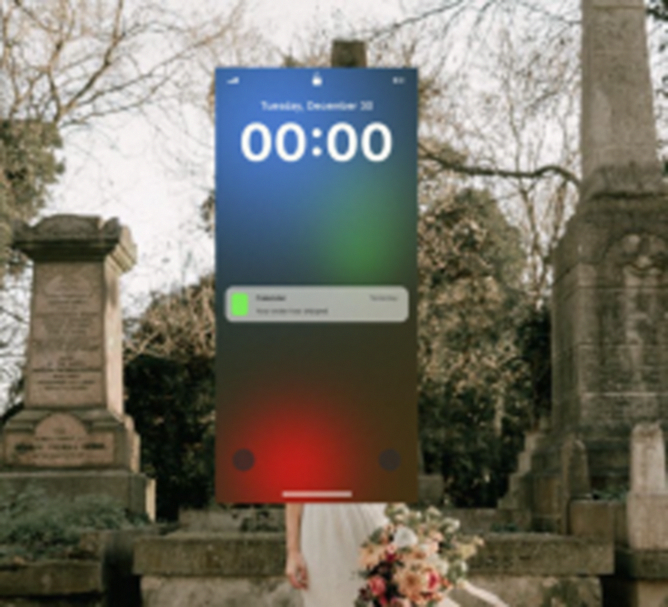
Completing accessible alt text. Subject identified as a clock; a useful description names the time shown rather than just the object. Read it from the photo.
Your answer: 0:00
